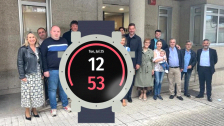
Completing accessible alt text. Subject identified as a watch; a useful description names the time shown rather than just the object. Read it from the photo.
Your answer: 12:53
